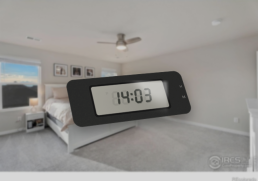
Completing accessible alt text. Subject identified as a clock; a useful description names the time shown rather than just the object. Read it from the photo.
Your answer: 14:03
